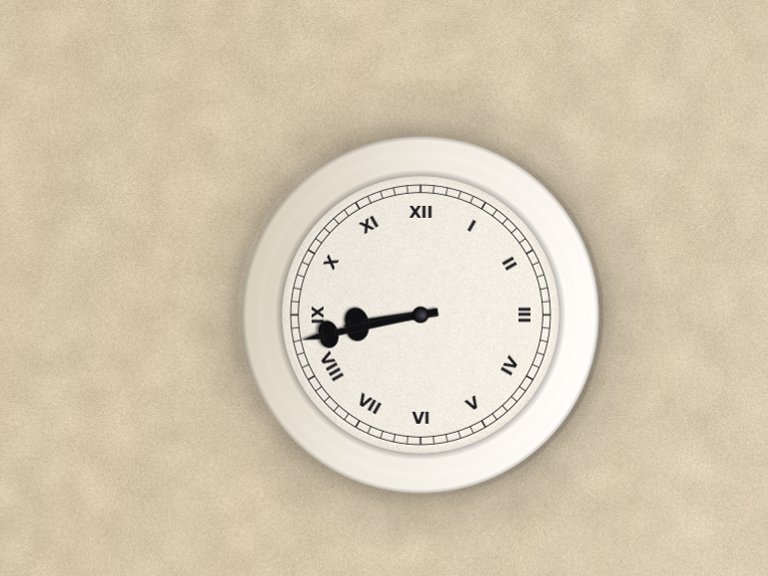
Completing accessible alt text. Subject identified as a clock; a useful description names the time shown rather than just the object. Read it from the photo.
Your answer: 8:43
